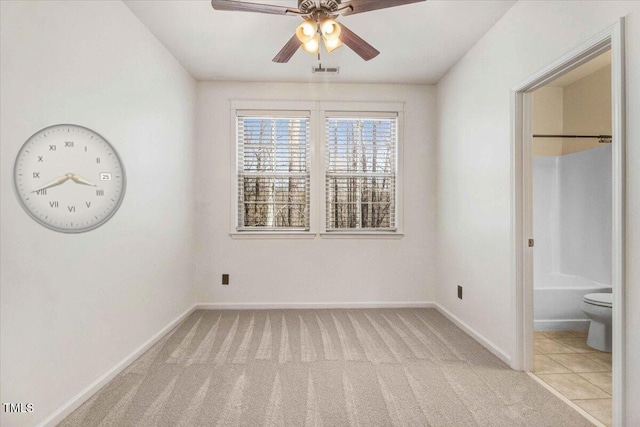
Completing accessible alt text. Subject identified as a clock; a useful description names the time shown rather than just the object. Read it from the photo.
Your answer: 3:41
